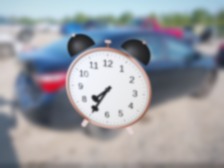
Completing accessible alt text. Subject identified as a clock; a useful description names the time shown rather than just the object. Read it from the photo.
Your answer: 7:35
